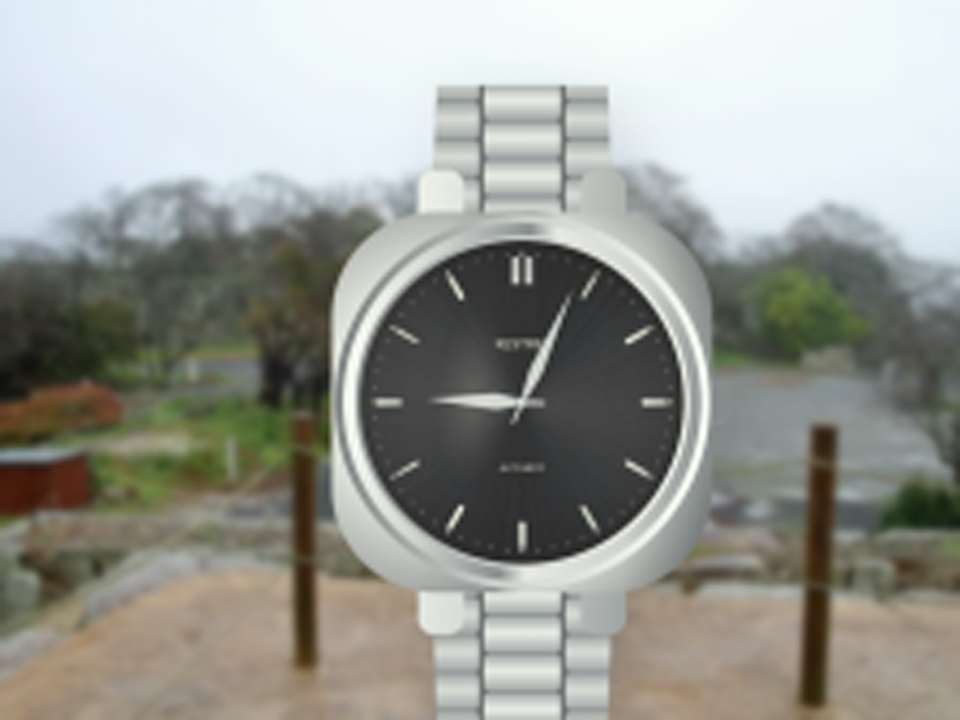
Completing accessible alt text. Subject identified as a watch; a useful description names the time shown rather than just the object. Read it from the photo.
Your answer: 9:04
